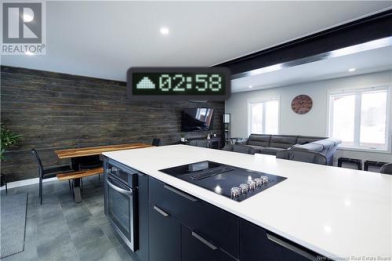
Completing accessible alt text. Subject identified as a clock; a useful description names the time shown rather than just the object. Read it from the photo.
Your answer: 2:58
